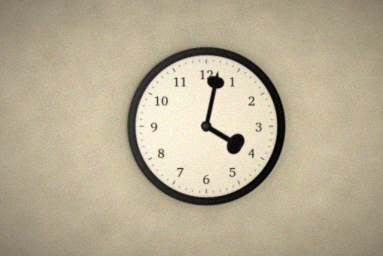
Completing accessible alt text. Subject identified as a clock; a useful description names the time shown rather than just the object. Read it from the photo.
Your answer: 4:02
